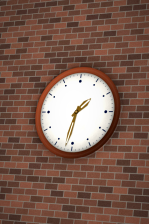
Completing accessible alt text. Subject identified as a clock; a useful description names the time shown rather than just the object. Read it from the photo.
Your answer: 1:32
